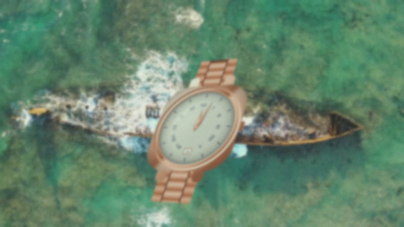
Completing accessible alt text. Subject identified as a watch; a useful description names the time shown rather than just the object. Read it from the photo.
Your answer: 12:03
